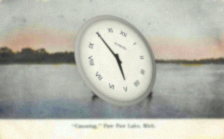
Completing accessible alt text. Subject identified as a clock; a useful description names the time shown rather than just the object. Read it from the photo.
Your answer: 4:50
